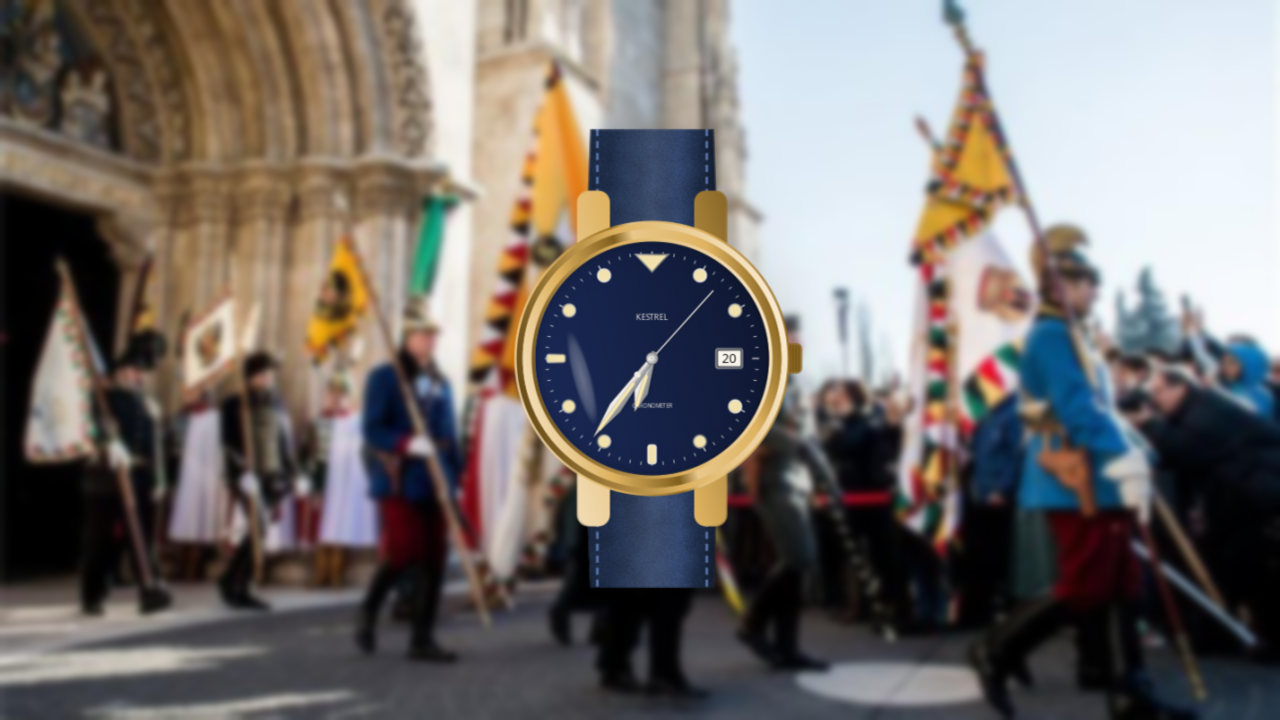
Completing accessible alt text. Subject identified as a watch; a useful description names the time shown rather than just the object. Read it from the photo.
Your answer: 6:36:07
